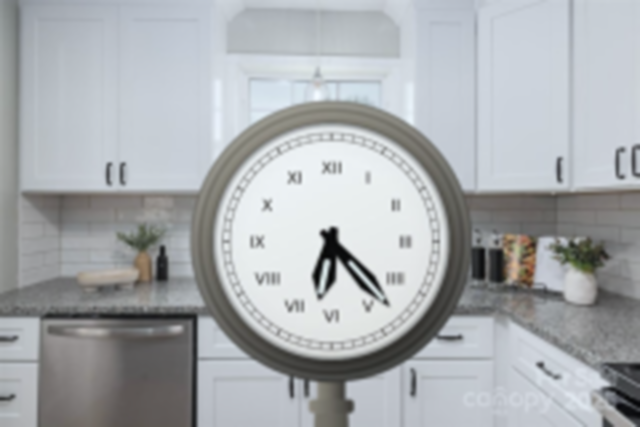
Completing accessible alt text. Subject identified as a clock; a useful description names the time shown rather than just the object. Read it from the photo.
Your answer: 6:23
